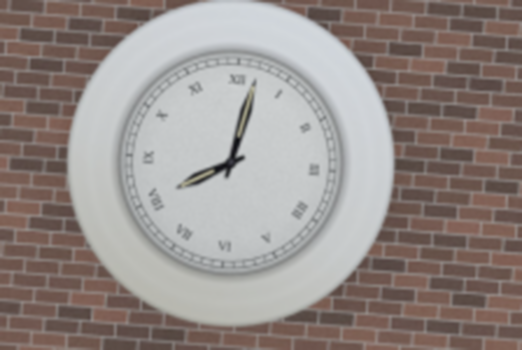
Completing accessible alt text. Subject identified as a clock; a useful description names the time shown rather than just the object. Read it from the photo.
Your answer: 8:02
